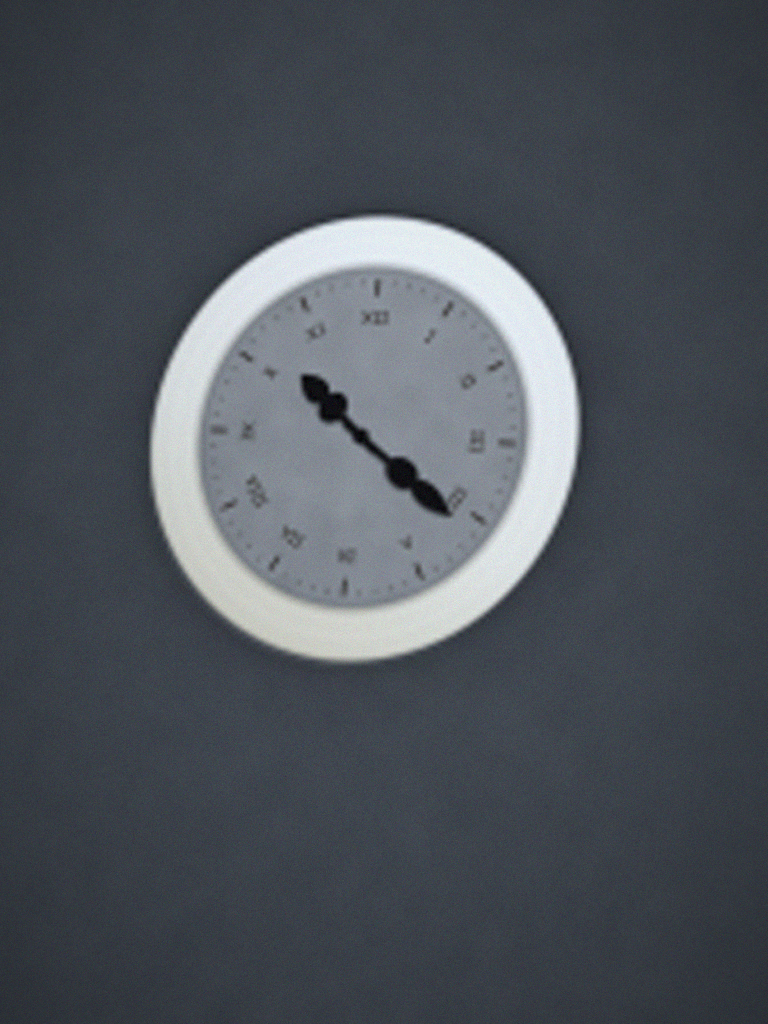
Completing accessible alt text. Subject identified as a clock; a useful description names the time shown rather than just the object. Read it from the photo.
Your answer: 10:21
